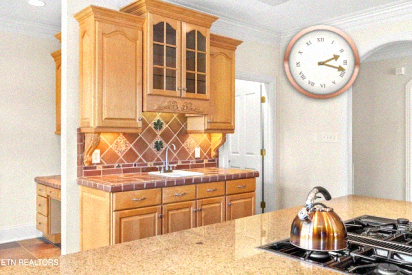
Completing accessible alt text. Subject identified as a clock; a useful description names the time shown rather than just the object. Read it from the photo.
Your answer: 2:18
